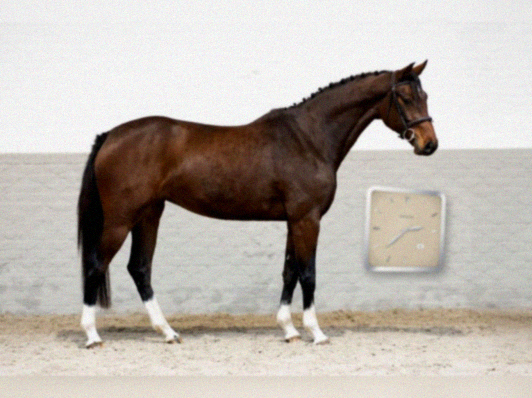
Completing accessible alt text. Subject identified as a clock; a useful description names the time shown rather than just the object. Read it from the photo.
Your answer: 2:38
